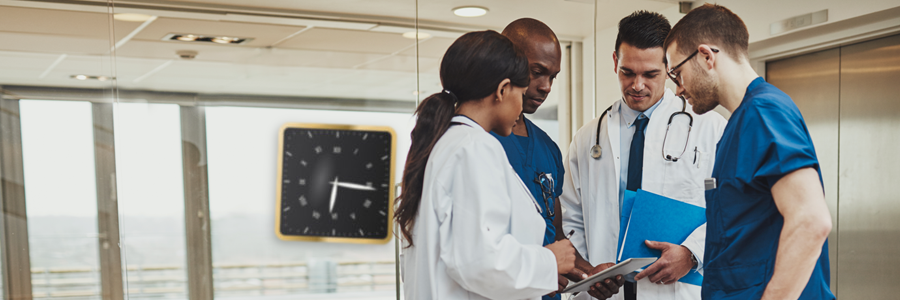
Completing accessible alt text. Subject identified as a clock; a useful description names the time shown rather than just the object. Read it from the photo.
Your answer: 6:16
